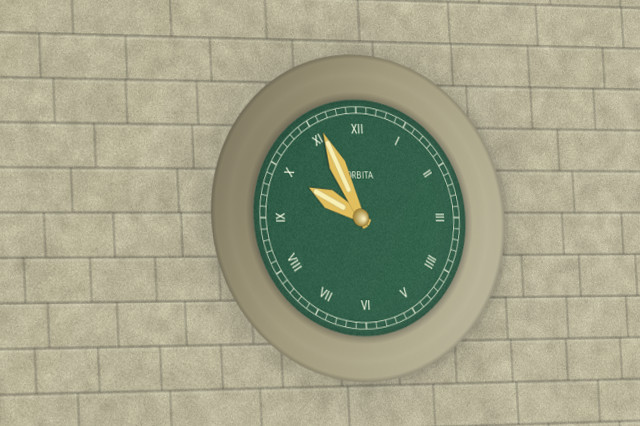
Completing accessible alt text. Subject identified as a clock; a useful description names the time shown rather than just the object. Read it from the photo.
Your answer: 9:56
